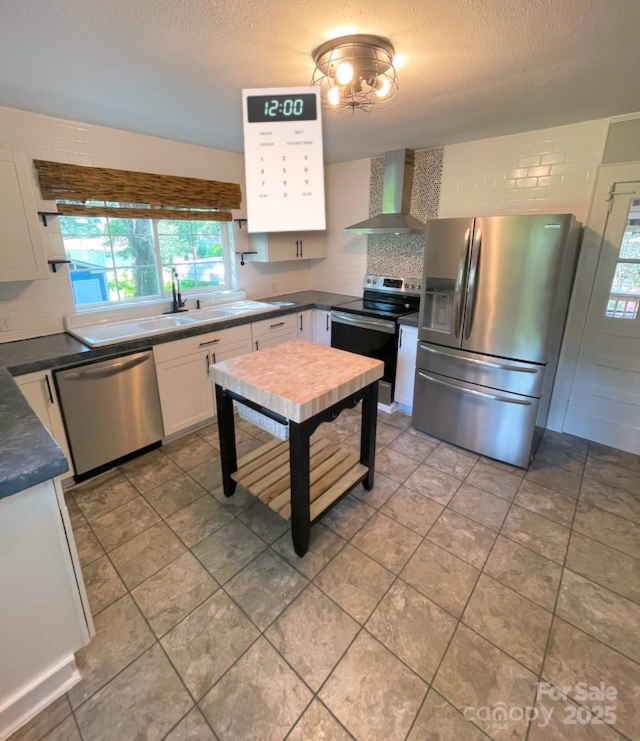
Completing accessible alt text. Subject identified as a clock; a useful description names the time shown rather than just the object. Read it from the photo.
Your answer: 12:00
